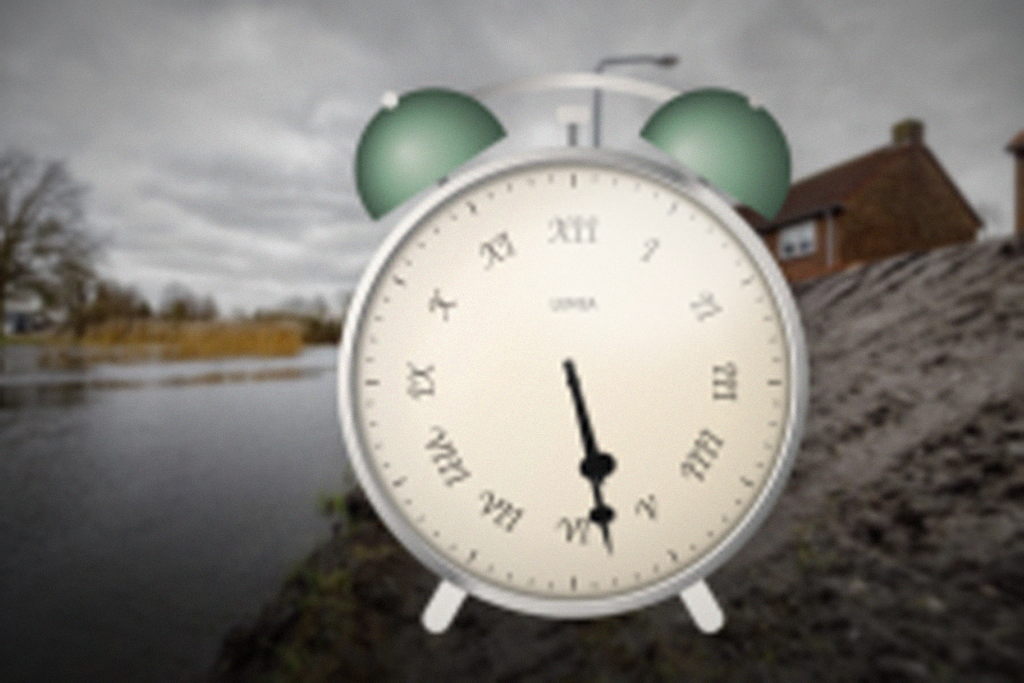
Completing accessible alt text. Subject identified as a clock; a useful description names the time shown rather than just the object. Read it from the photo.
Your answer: 5:28
